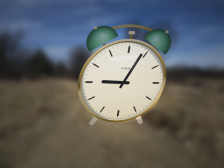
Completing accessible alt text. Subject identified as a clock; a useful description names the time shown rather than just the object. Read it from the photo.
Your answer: 9:04
